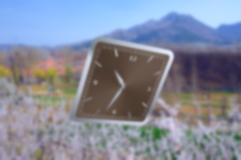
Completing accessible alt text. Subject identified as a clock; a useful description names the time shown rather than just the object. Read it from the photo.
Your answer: 10:33
